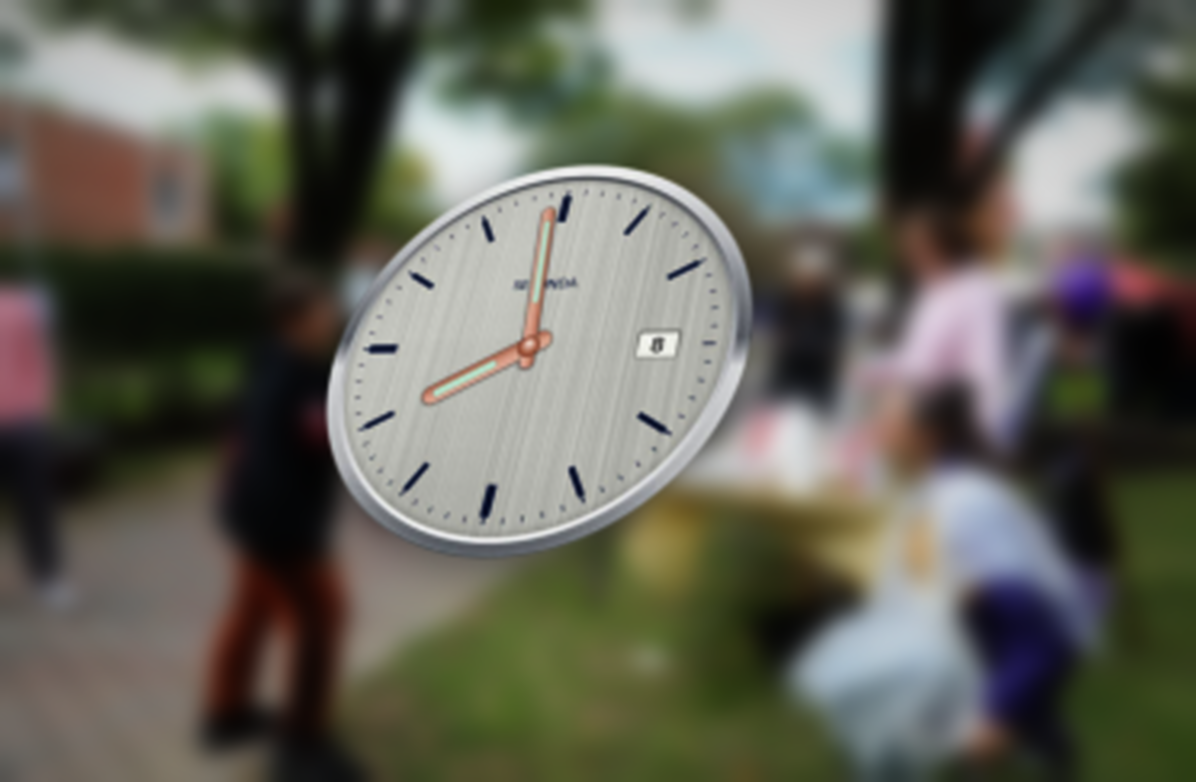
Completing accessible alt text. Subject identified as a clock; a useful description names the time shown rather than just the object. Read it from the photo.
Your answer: 7:59
